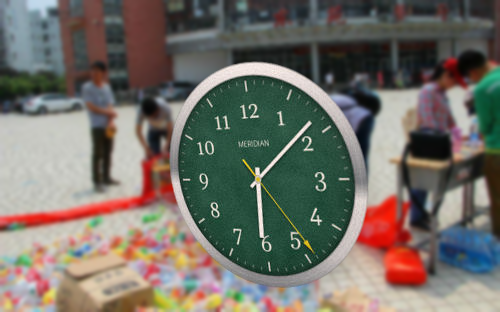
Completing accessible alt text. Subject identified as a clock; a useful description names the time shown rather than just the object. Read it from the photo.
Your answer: 6:08:24
